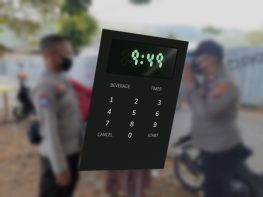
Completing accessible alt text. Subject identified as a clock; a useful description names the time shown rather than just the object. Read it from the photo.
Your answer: 9:49
